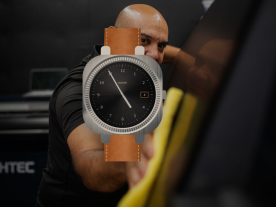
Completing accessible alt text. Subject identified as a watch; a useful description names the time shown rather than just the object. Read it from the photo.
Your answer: 4:55
